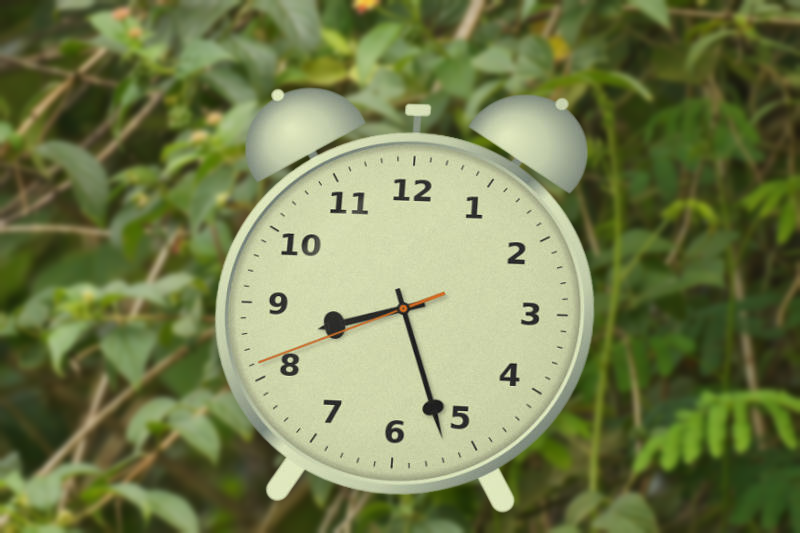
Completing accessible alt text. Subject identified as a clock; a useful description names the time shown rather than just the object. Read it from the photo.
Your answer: 8:26:41
